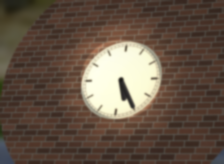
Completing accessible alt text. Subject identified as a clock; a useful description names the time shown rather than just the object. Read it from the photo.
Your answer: 5:25
